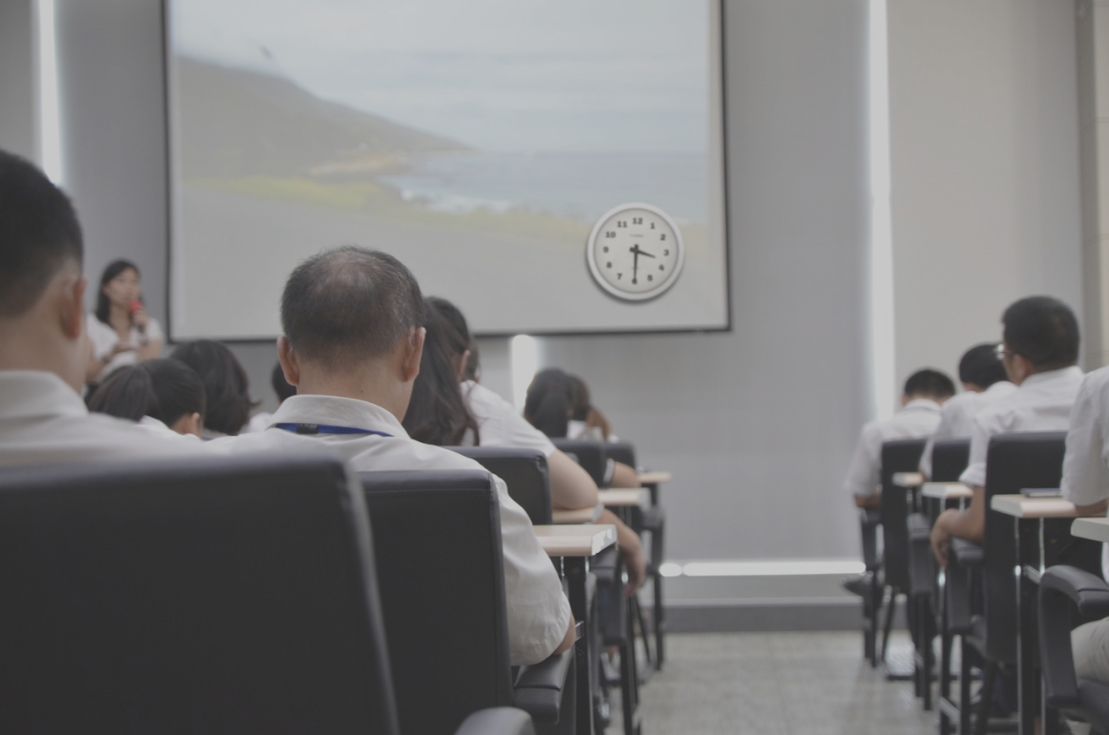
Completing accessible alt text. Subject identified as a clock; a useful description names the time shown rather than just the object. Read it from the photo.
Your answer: 3:30
